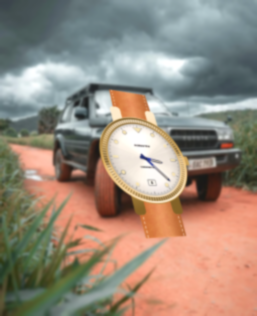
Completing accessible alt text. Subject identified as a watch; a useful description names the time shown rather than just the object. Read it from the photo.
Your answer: 3:23
